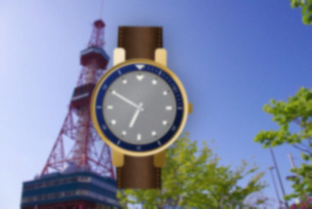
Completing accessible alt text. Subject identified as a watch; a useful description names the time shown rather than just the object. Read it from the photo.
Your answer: 6:50
